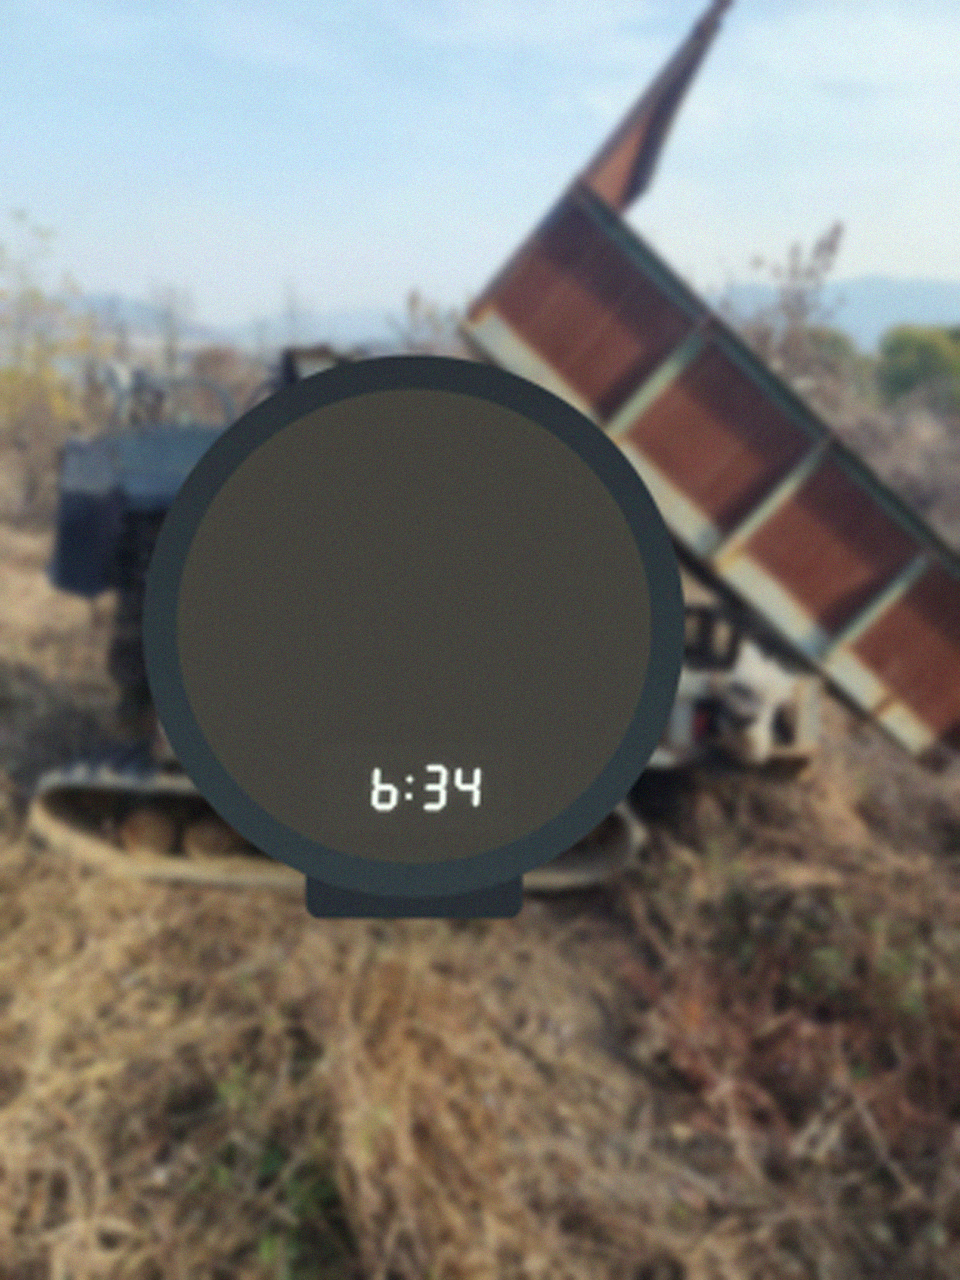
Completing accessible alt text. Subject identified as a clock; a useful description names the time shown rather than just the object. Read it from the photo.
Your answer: 6:34
